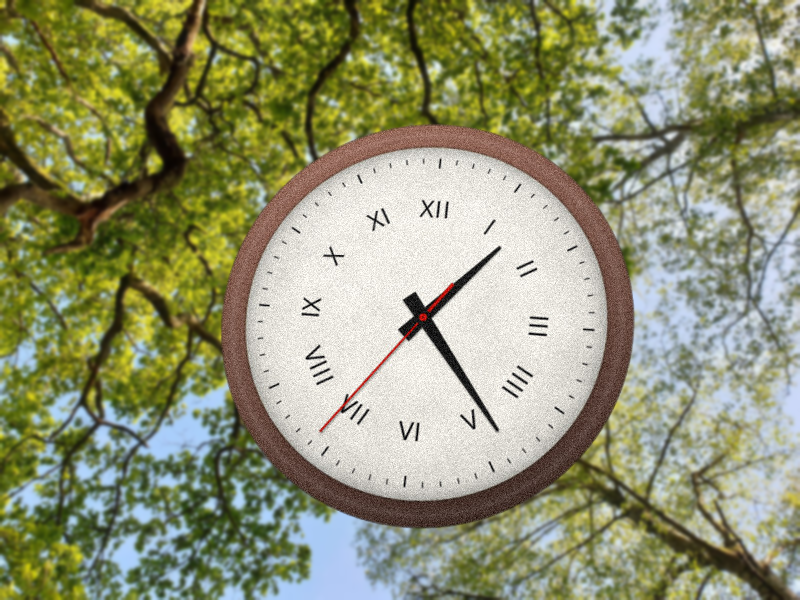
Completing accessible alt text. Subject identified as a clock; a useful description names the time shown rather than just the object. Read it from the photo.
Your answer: 1:23:36
